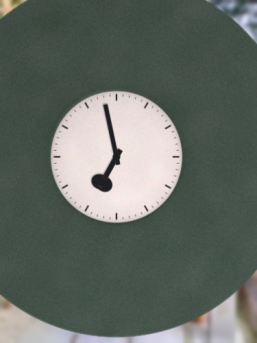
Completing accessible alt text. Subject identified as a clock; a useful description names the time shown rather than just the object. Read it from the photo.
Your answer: 6:58
